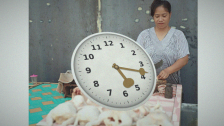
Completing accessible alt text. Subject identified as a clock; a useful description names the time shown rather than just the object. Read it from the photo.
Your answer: 5:18
